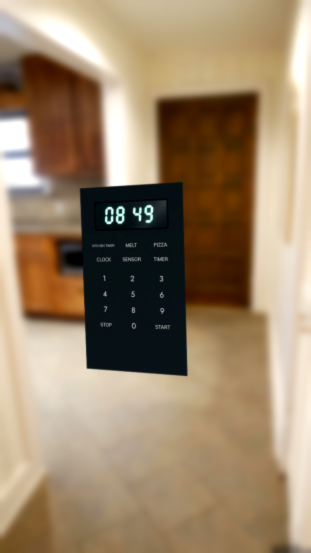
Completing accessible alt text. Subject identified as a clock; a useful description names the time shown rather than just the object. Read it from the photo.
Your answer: 8:49
